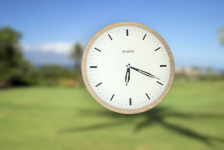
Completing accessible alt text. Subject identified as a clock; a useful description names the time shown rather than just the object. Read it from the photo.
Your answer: 6:19
